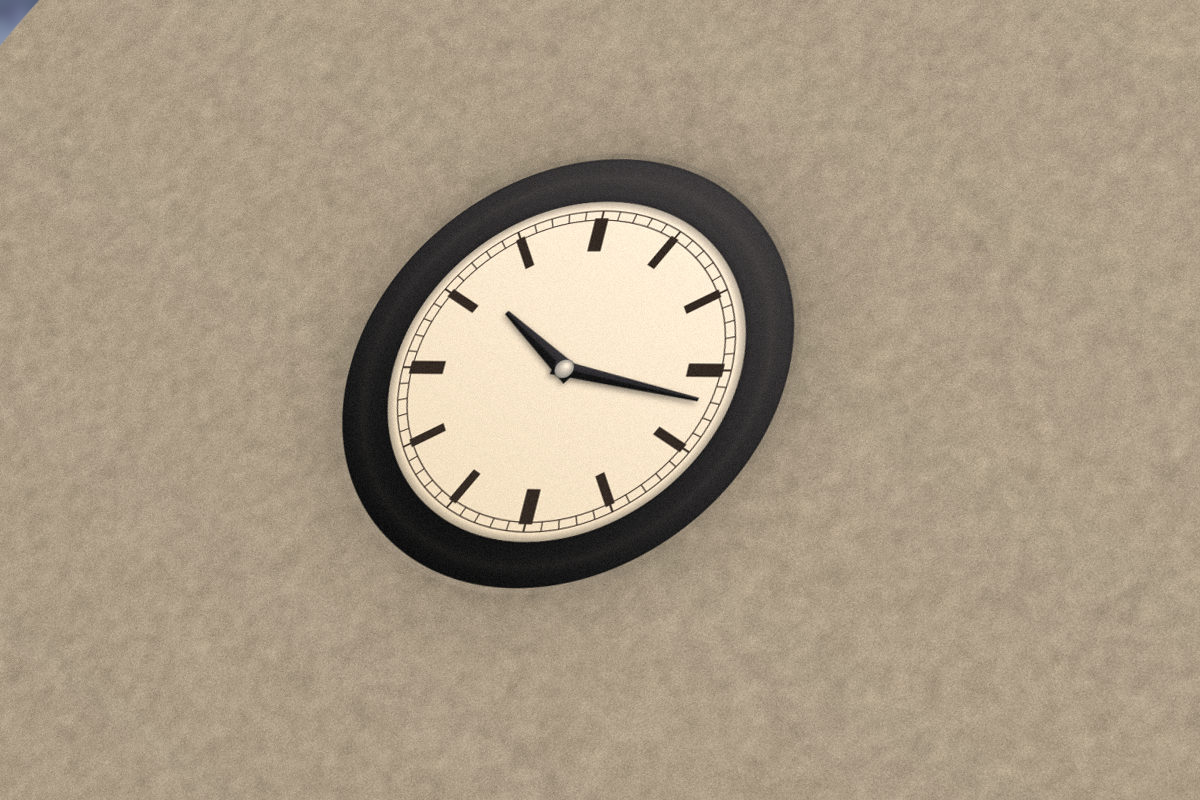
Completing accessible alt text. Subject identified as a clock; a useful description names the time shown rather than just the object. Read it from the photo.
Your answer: 10:17
